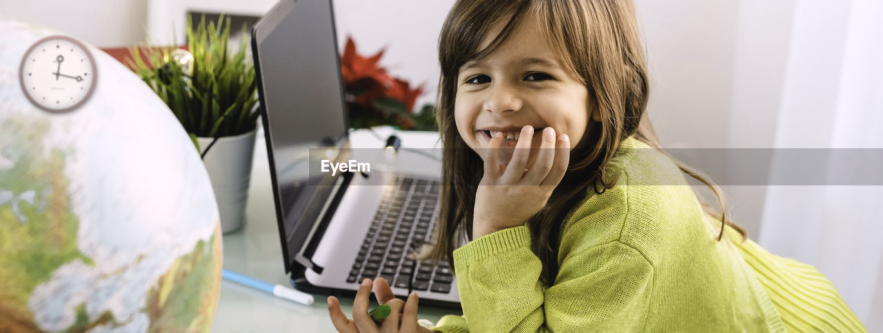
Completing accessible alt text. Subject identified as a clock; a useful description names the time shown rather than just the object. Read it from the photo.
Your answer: 12:17
